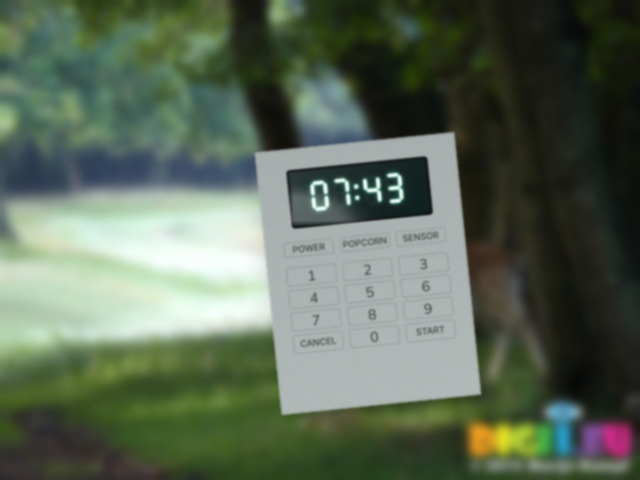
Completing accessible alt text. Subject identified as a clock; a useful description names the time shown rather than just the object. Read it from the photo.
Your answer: 7:43
